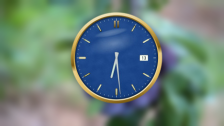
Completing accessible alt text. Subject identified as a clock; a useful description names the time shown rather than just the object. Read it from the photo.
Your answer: 6:29
